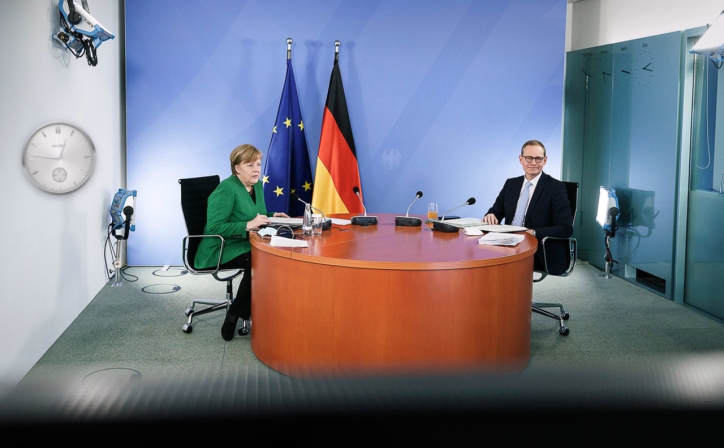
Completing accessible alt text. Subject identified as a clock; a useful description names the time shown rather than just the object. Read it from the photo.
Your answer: 12:46
